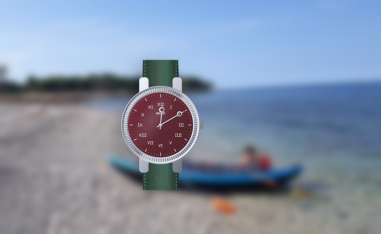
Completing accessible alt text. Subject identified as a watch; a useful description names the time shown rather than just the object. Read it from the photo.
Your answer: 12:10
